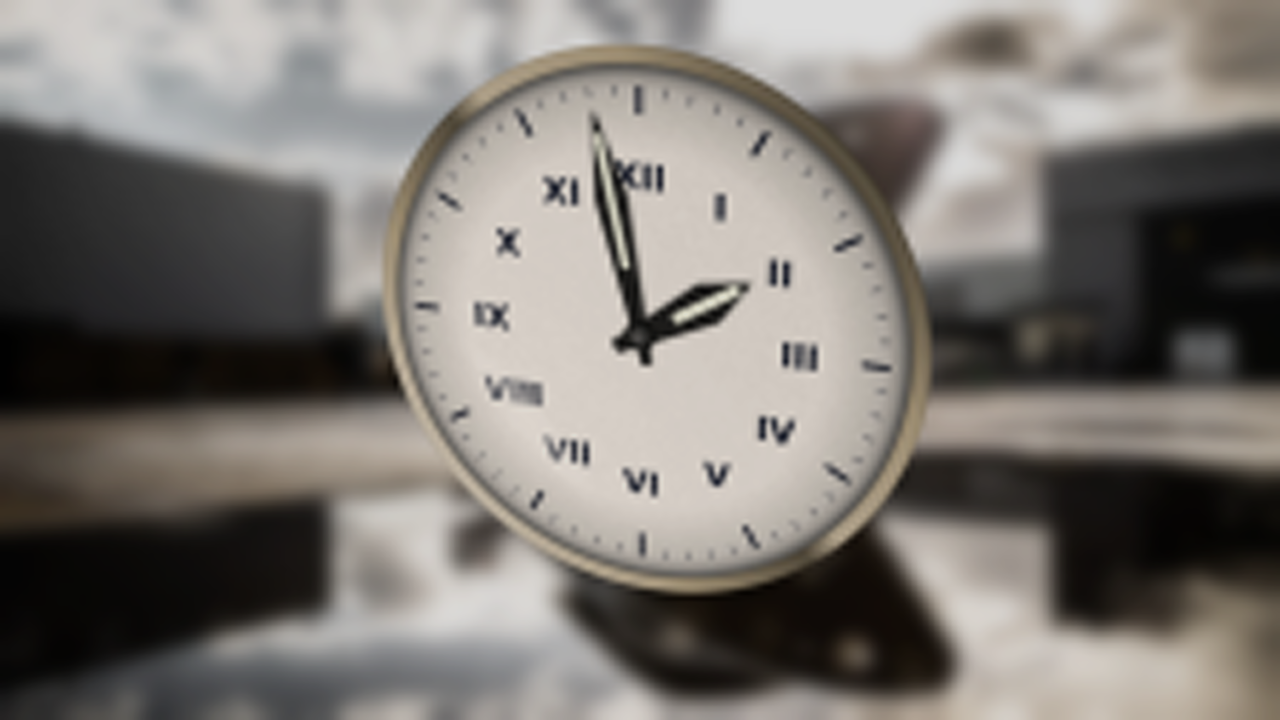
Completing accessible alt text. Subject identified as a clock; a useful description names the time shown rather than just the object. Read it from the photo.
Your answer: 1:58
